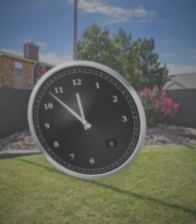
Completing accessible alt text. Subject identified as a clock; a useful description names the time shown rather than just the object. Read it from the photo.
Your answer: 11:53
